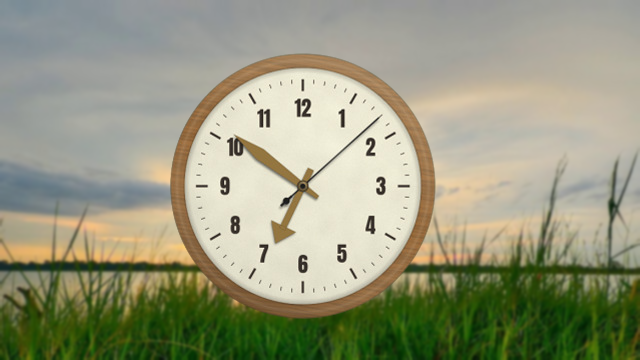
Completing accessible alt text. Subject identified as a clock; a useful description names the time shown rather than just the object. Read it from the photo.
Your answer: 6:51:08
